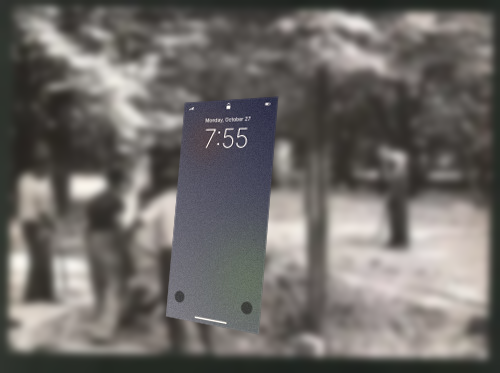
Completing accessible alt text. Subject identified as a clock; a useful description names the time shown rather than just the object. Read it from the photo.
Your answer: 7:55
